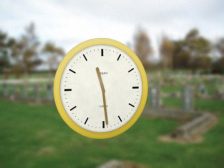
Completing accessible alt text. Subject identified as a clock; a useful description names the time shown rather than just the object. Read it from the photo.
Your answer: 11:29
